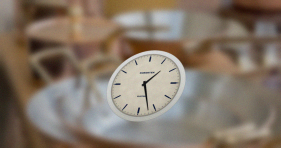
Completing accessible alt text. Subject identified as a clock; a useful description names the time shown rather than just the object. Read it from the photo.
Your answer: 1:27
